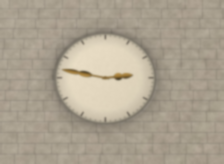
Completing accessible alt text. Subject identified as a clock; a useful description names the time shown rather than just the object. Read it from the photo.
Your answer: 2:47
